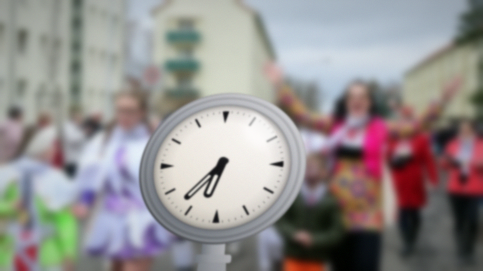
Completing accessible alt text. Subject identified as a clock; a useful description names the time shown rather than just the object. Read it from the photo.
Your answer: 6:37
